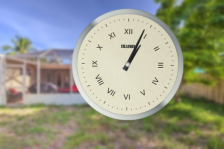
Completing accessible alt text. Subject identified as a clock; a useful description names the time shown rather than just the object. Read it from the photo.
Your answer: 1:04
